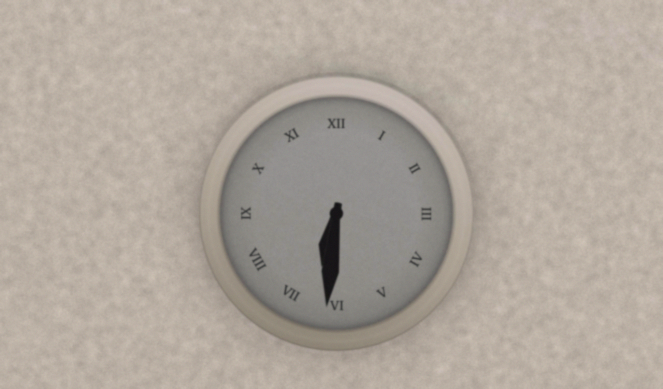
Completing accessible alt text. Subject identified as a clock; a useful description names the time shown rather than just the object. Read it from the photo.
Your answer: 6:31
